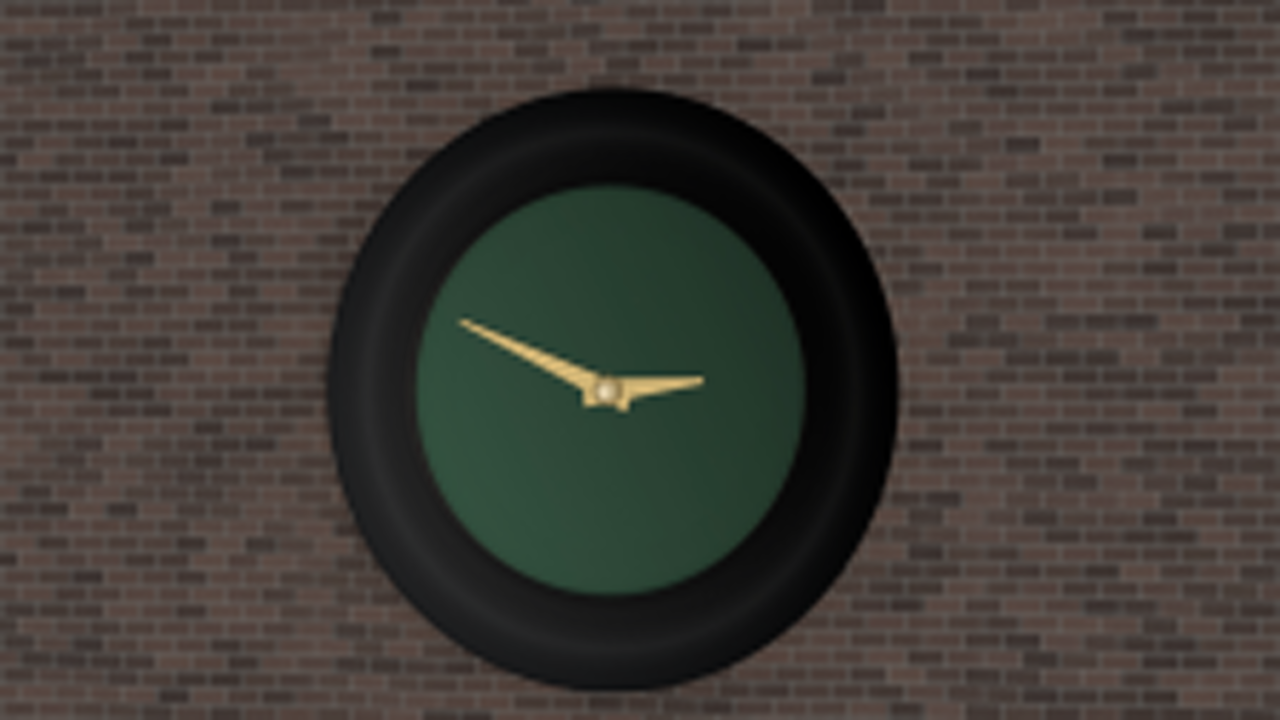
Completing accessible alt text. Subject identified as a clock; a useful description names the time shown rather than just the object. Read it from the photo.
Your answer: 2:49
